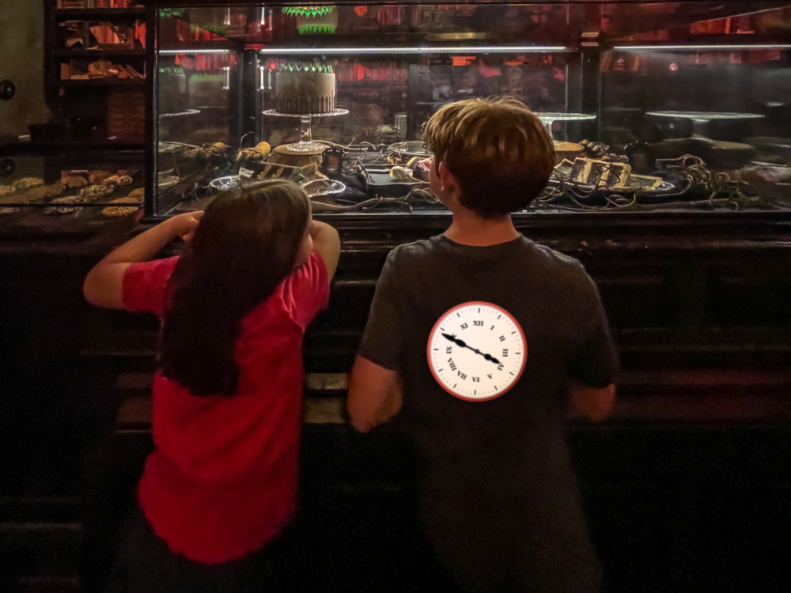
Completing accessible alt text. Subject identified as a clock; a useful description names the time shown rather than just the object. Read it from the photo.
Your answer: 3:49
